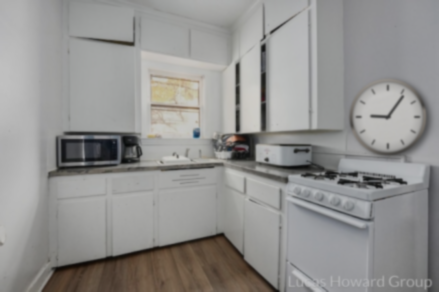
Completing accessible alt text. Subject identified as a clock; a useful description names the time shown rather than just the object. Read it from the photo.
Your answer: 9:06
